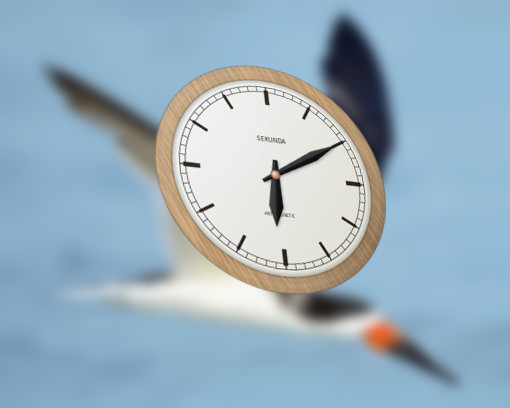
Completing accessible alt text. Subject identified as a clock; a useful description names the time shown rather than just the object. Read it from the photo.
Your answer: 6:10
